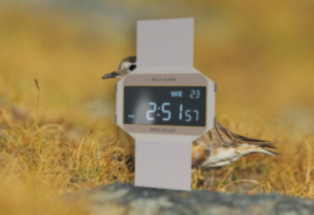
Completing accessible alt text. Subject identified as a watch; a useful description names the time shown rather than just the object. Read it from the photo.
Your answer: 2:51:57
